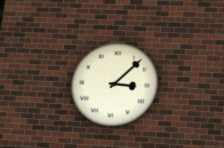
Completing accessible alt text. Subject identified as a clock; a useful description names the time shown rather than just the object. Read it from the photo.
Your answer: 3:07
